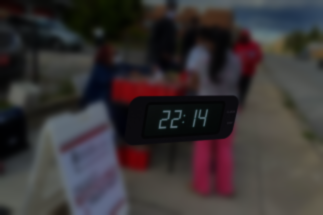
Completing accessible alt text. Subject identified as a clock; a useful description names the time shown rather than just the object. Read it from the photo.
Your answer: 22:14
